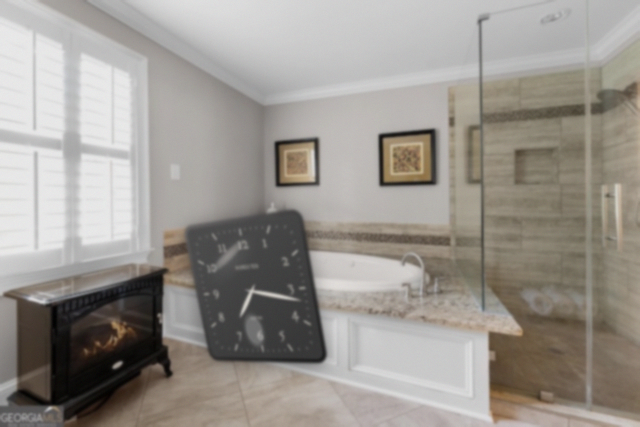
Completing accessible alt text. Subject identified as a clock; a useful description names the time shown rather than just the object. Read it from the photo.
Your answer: 7:17
